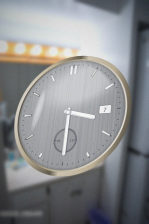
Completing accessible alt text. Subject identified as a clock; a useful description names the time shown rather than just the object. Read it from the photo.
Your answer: 3:30
